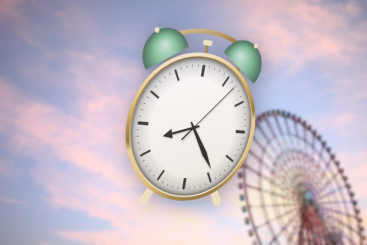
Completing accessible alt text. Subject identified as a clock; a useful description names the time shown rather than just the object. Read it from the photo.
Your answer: 8:24:07
